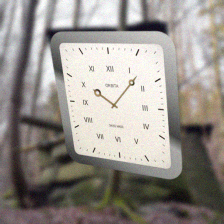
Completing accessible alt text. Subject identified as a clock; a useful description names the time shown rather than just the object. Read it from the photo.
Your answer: 10:07
